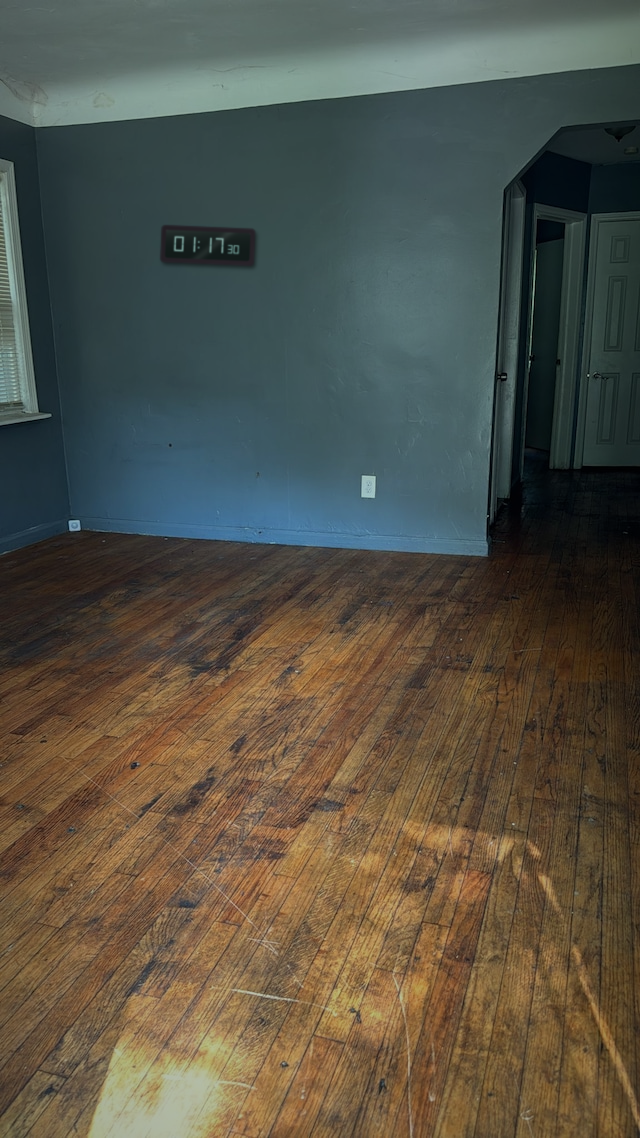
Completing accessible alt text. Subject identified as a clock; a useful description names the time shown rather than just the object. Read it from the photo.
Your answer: 1:17
